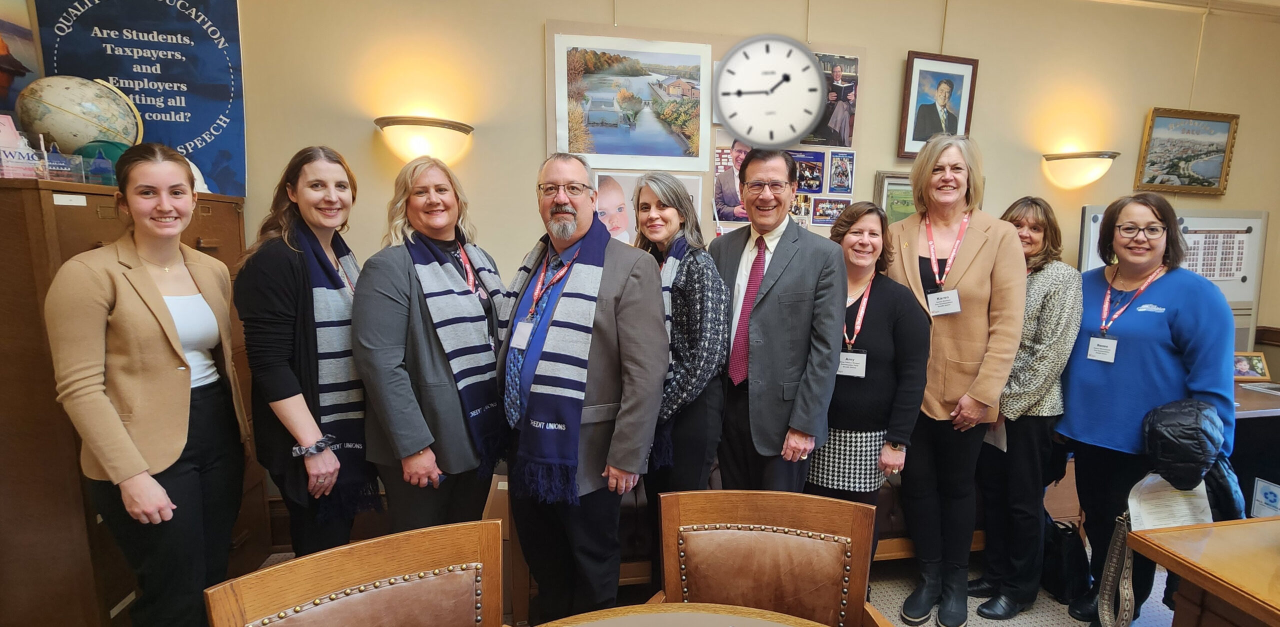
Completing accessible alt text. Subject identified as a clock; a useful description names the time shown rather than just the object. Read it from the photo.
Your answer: 1:45
